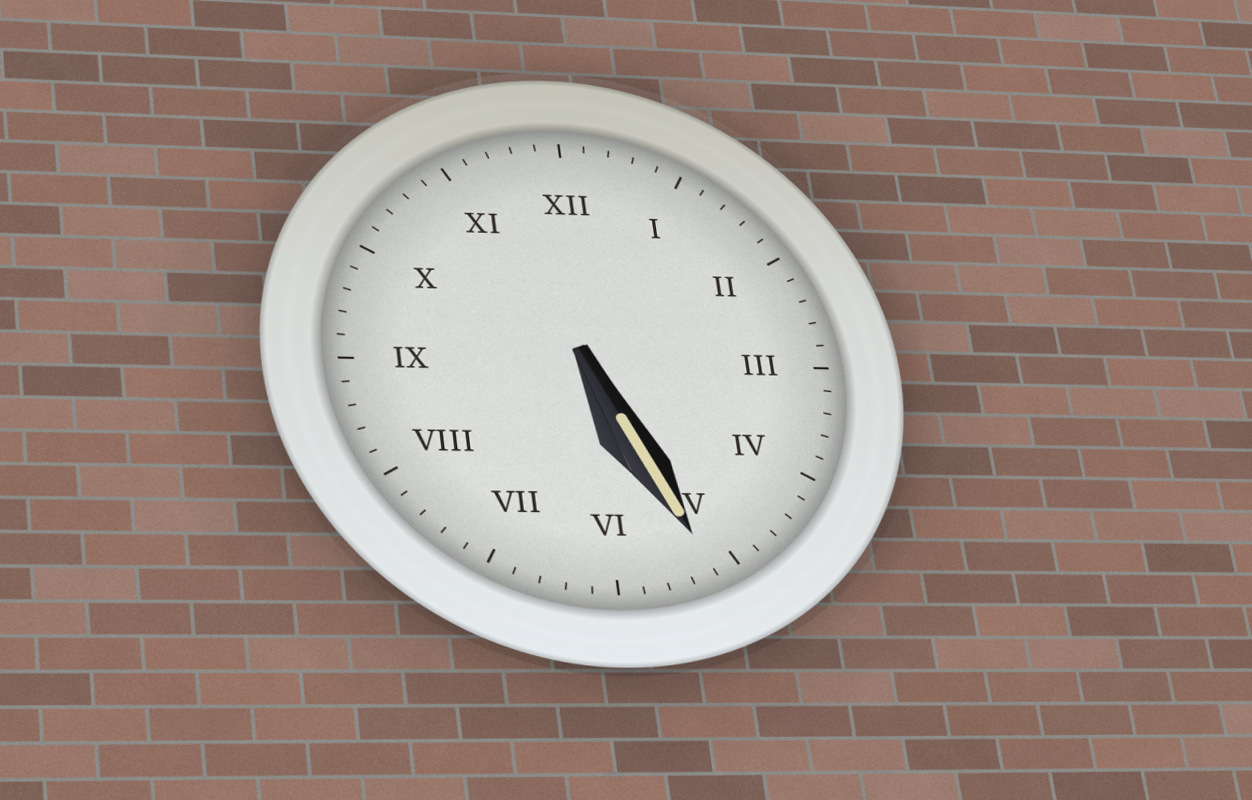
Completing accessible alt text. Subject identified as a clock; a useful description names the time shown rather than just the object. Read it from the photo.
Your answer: 5:26
